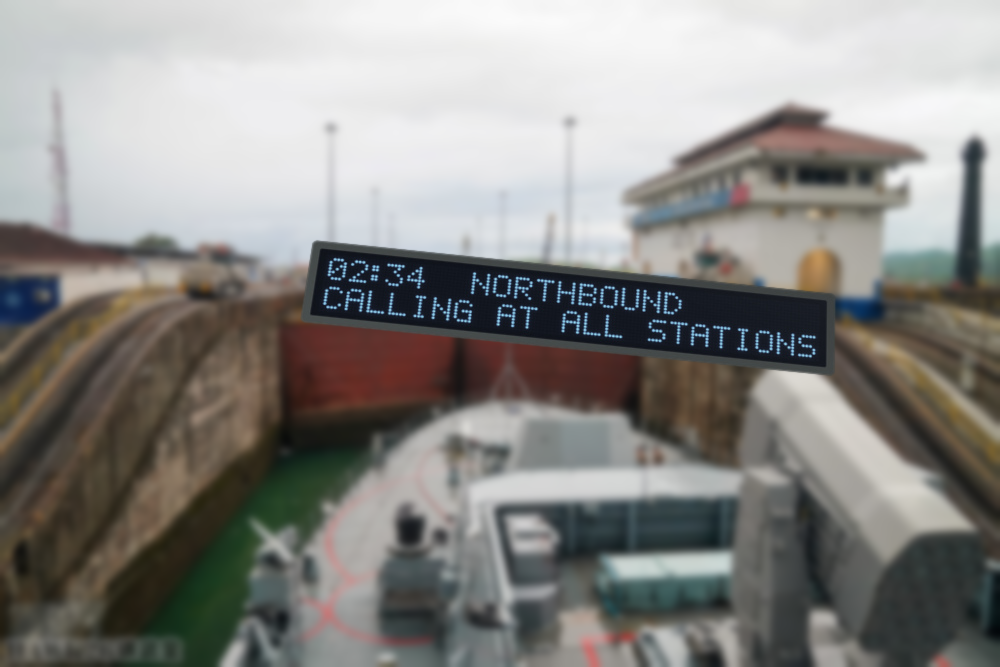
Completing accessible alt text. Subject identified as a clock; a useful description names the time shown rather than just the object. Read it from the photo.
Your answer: 2:34
